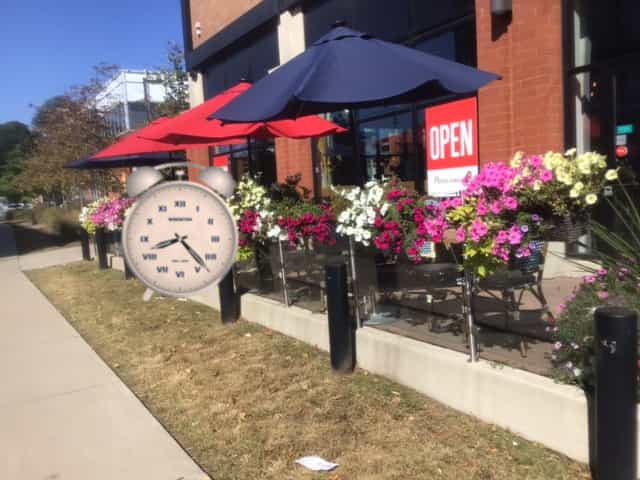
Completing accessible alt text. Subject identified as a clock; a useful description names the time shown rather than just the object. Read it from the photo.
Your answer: 8:23
